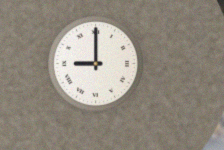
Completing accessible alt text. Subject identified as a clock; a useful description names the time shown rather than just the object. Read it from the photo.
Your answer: 9:00
